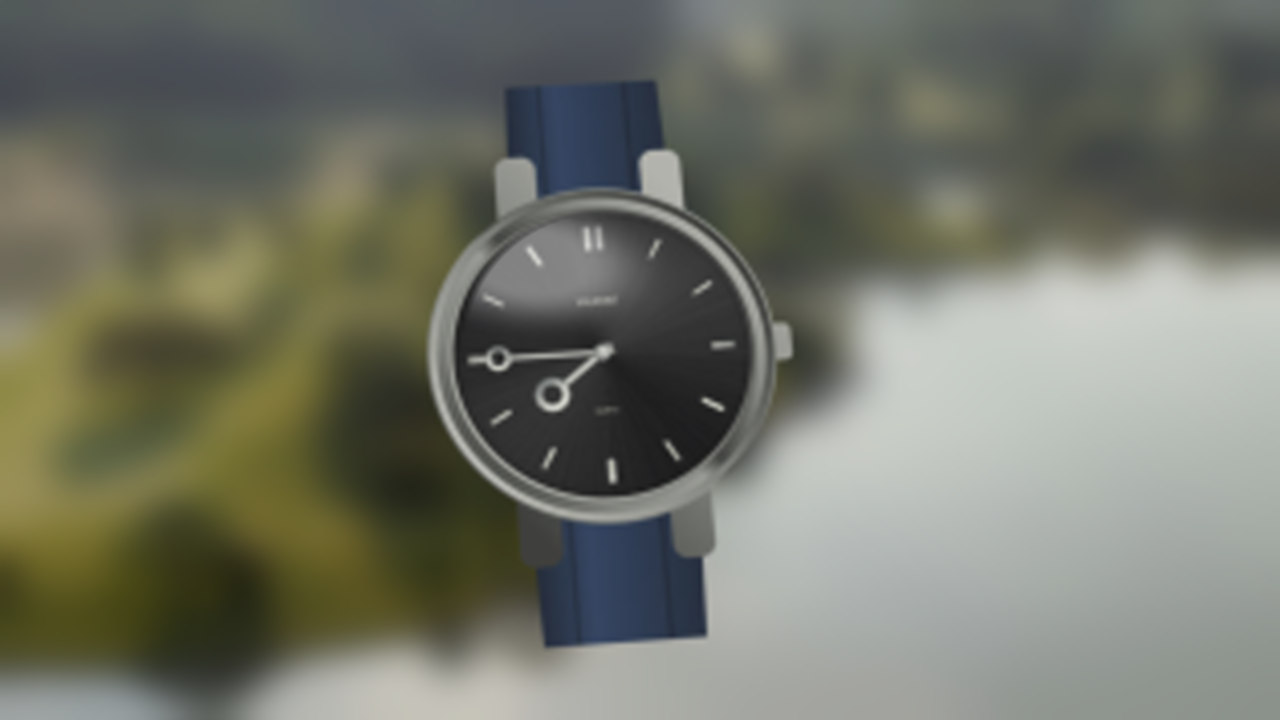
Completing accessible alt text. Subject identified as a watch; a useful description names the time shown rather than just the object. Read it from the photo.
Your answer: 7:45
